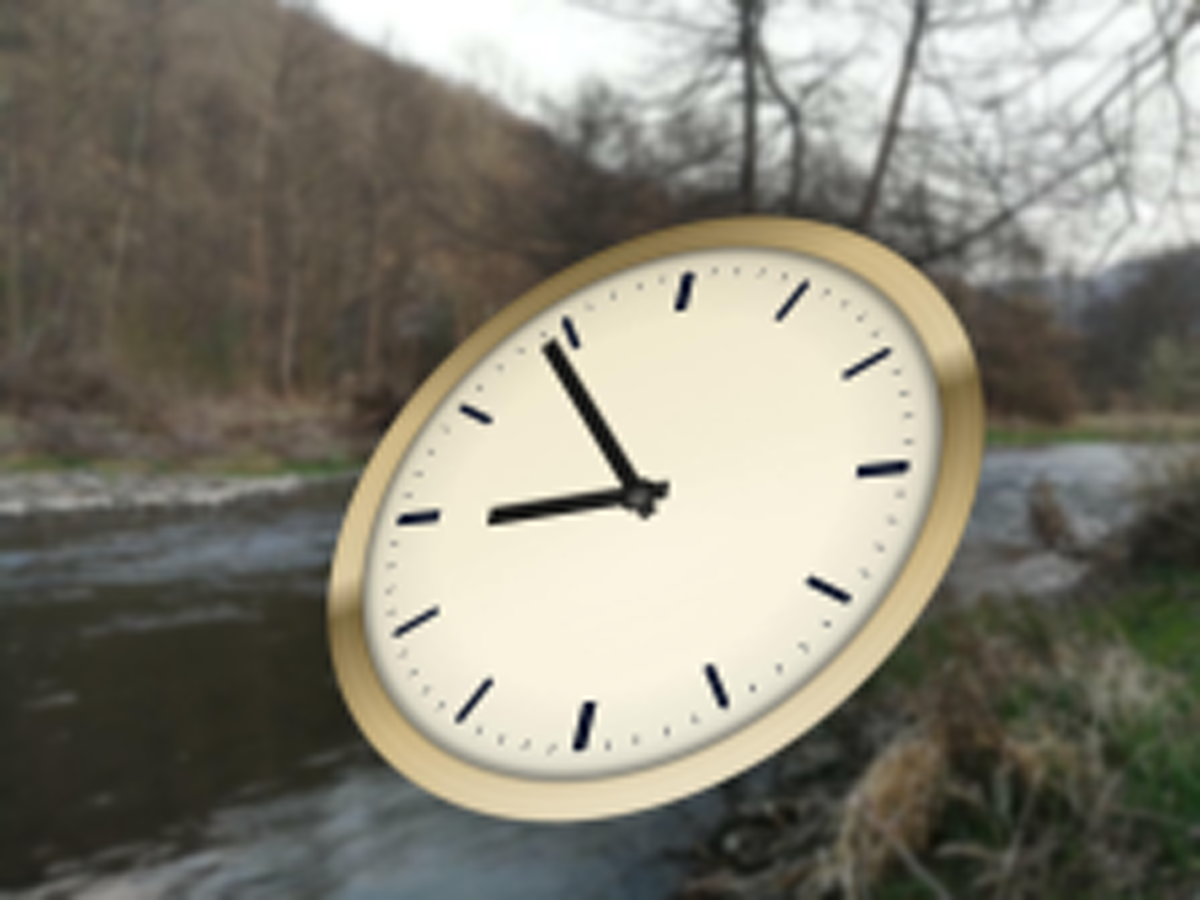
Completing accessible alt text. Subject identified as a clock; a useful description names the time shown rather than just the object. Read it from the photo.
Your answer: 8:54
